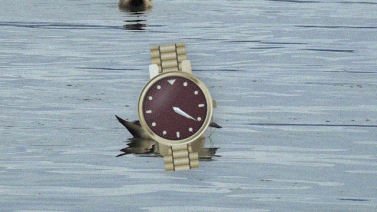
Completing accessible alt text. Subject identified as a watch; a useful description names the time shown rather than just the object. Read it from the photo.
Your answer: 4:21
